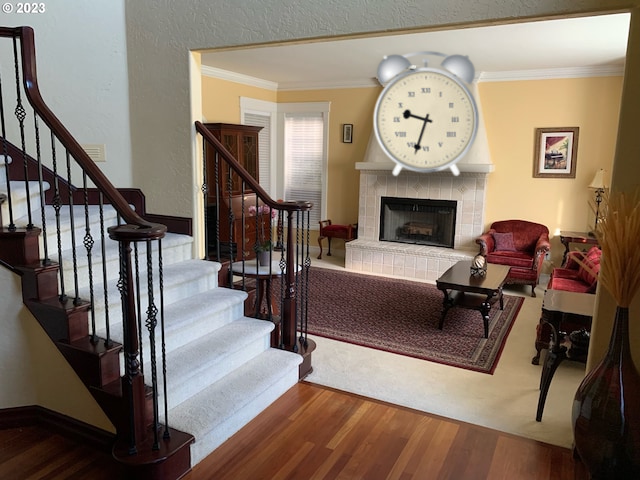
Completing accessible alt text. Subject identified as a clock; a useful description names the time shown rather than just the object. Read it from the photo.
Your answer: 9:33
